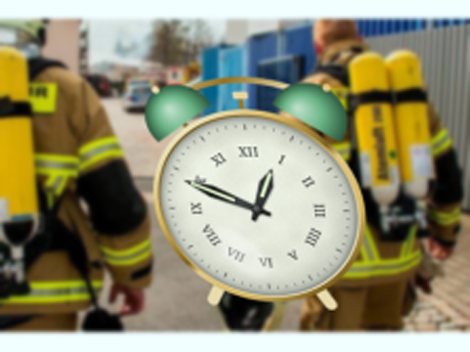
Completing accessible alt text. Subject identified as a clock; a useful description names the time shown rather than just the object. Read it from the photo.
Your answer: 12:49
